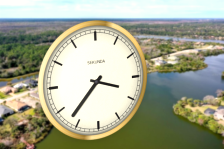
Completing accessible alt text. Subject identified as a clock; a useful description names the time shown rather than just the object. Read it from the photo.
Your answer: 3:37
